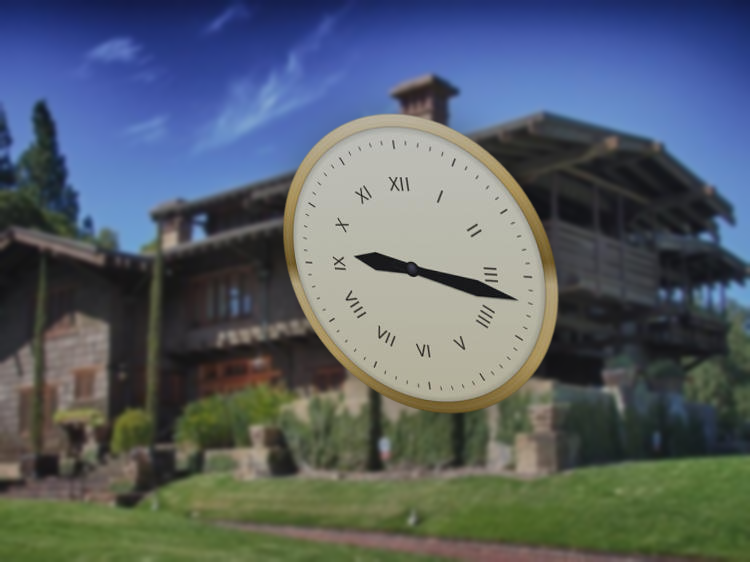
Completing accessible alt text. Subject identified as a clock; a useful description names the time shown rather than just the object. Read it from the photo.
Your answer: 9:17
